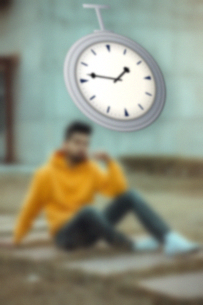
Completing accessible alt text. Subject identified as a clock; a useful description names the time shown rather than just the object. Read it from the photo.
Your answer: 1:47
